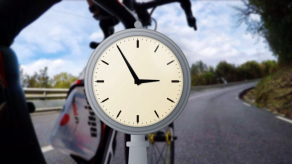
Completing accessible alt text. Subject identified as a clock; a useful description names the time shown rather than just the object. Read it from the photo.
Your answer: 2:55
